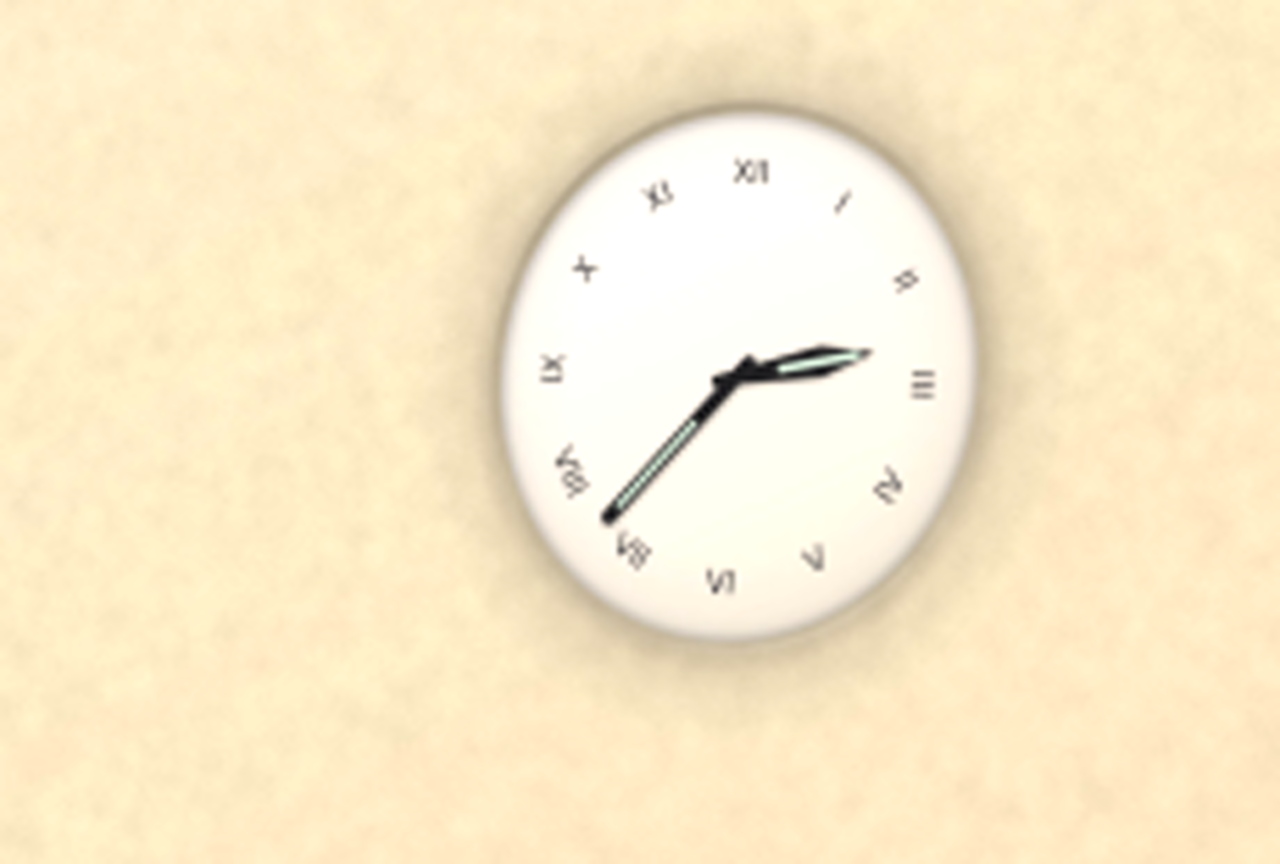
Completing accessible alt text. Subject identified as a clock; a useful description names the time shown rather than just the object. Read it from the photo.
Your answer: 2:37
